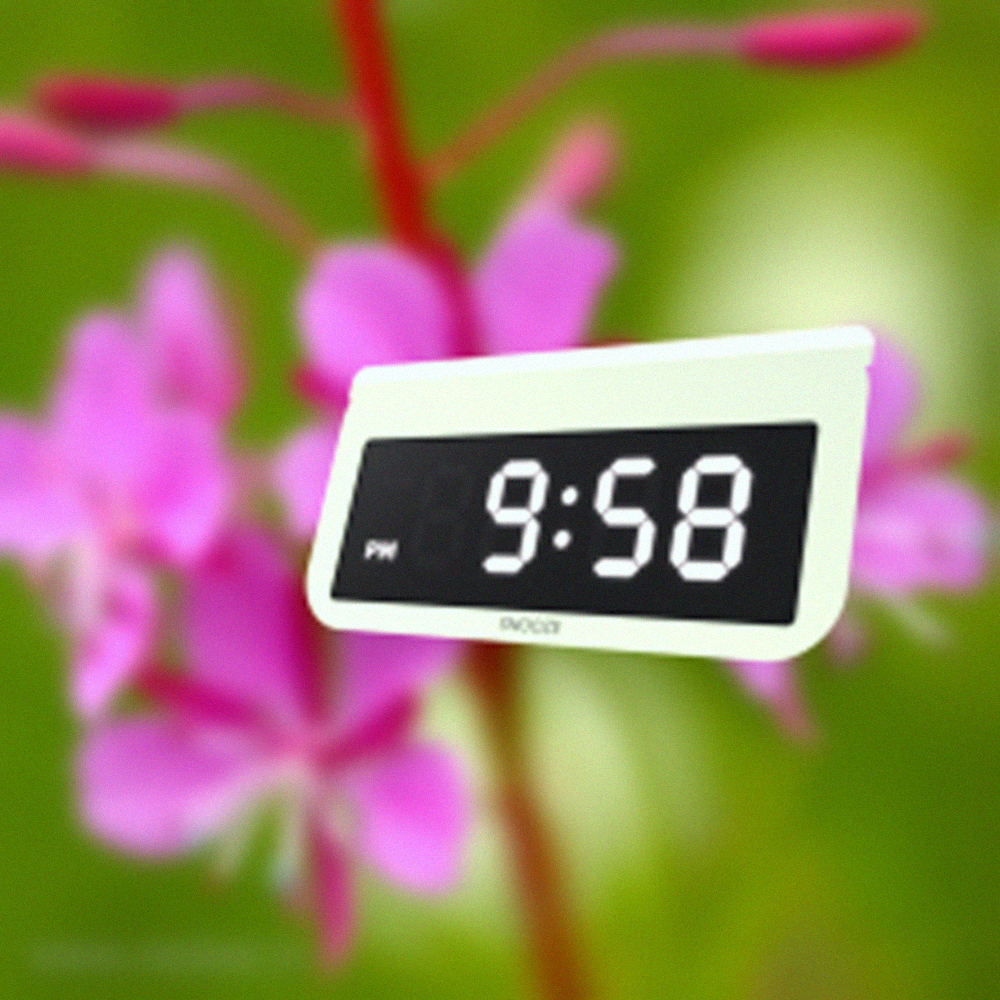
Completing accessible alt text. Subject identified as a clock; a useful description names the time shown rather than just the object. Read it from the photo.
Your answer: 9:58
